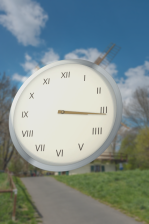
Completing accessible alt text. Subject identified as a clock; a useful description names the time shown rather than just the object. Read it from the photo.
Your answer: 3:16
